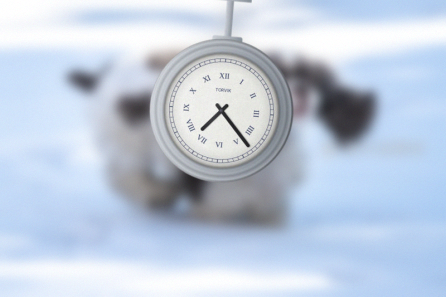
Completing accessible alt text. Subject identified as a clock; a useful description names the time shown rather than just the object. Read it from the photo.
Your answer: 7:23
